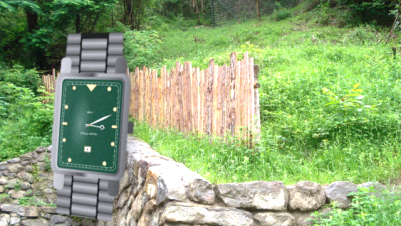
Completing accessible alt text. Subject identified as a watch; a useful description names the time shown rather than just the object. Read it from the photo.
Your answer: 3:11
